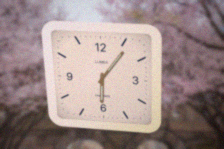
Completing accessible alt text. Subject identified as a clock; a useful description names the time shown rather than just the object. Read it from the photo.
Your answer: 6:06
